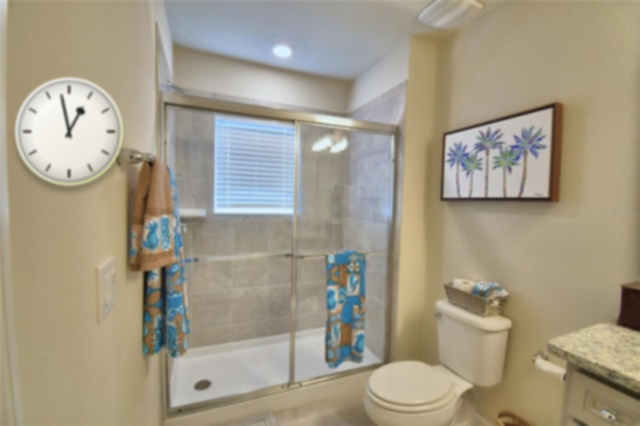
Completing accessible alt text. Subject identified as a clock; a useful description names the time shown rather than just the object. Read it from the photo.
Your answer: 12:58
